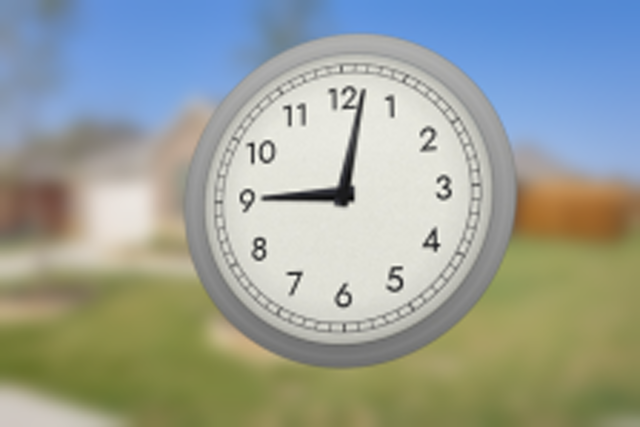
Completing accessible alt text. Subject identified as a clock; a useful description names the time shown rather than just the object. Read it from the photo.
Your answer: 9:02
